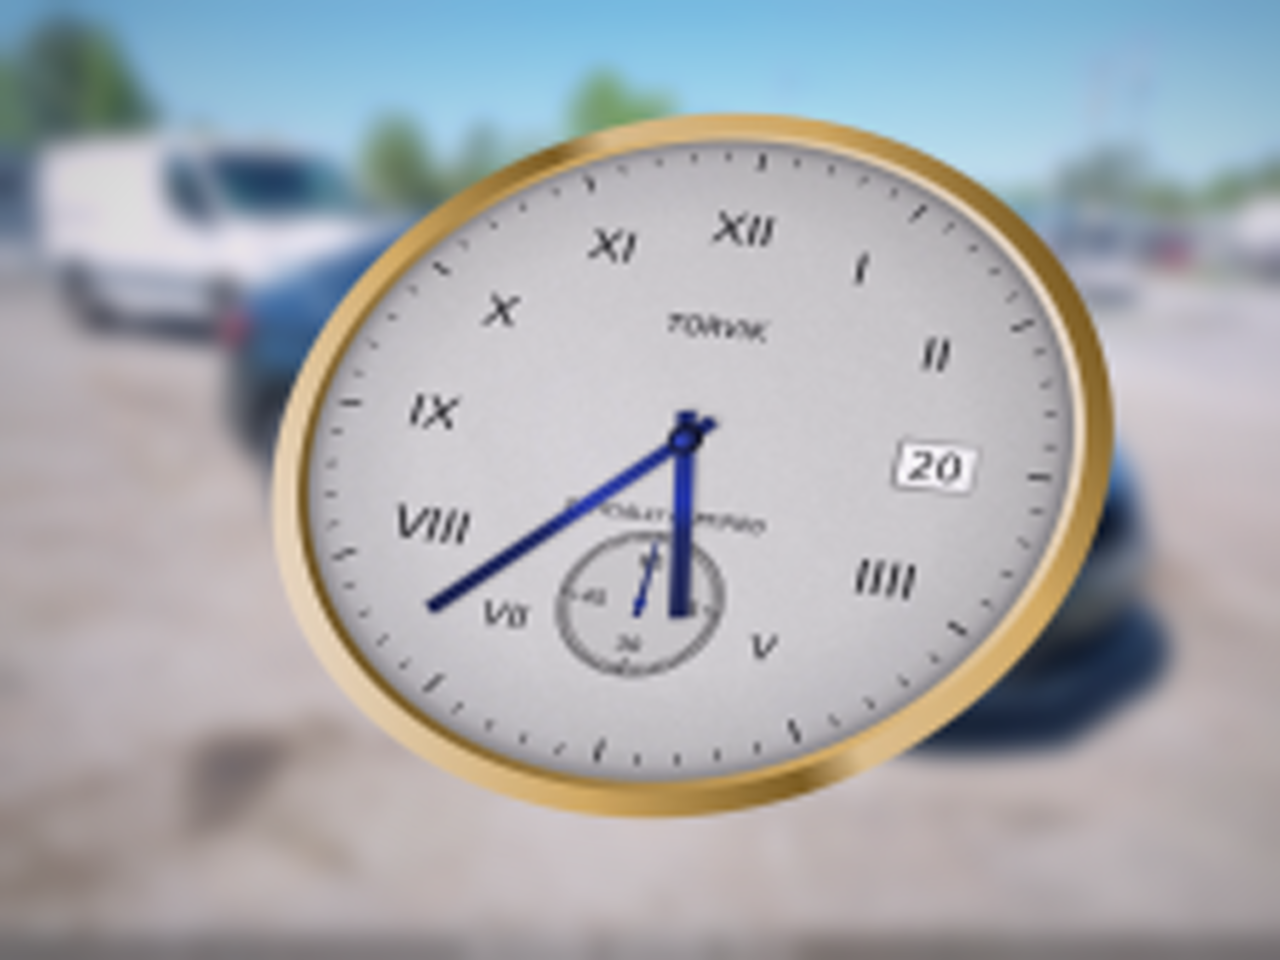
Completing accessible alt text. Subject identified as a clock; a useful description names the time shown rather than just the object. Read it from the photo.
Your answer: 5:37
